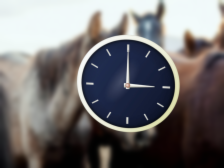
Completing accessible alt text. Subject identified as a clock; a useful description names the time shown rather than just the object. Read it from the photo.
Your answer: 3:00
